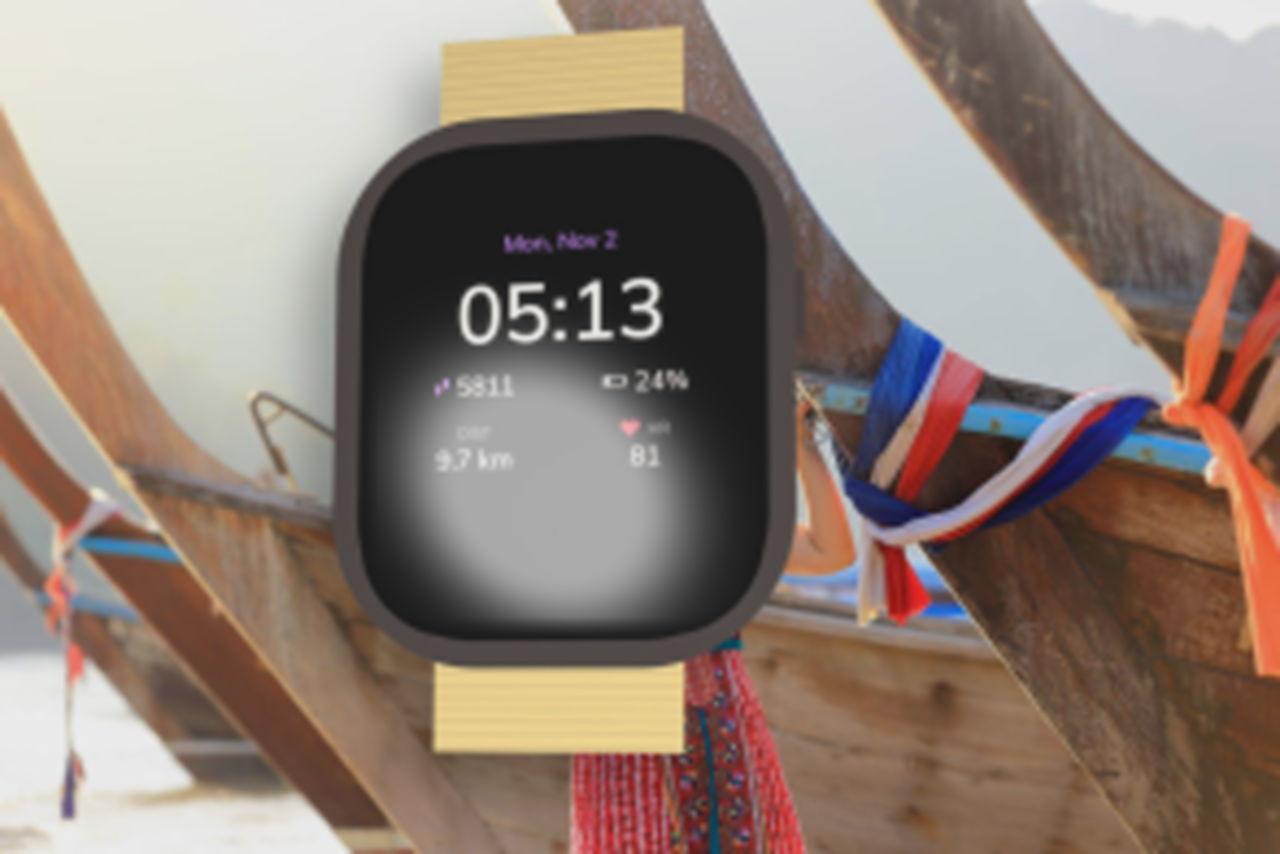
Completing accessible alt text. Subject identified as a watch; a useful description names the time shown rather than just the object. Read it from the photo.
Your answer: 5:13
